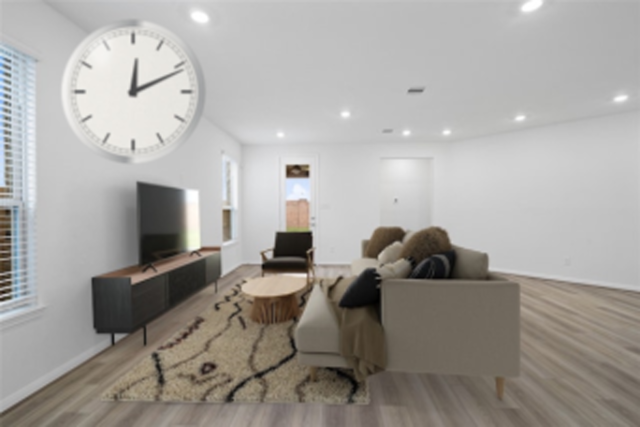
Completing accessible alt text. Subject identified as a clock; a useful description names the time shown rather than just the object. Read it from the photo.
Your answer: 12:11
